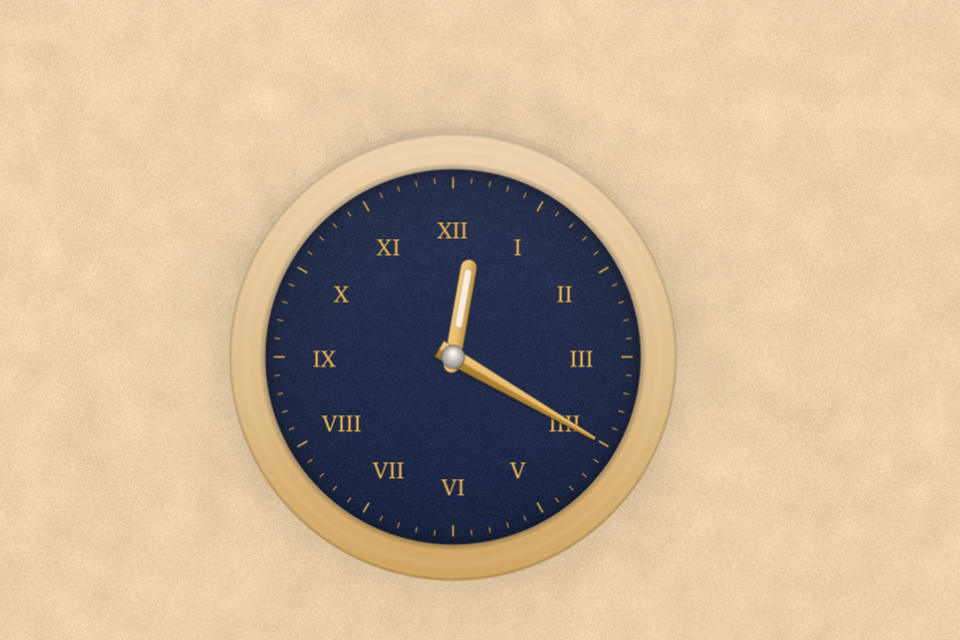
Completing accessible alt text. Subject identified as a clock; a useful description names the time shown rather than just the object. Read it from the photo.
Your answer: 12:20
